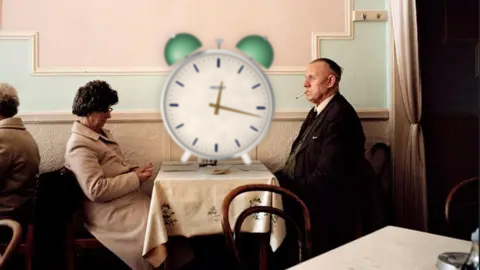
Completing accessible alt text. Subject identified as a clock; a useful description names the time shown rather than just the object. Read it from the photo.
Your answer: 12:17
